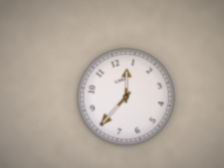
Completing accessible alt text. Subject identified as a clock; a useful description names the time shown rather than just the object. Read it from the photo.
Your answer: 12:40
